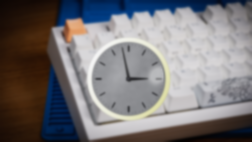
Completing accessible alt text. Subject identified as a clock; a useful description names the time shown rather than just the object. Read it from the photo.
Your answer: 2:58
